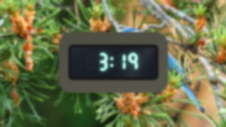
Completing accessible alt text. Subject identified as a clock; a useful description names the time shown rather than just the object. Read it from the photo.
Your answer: 3:19
